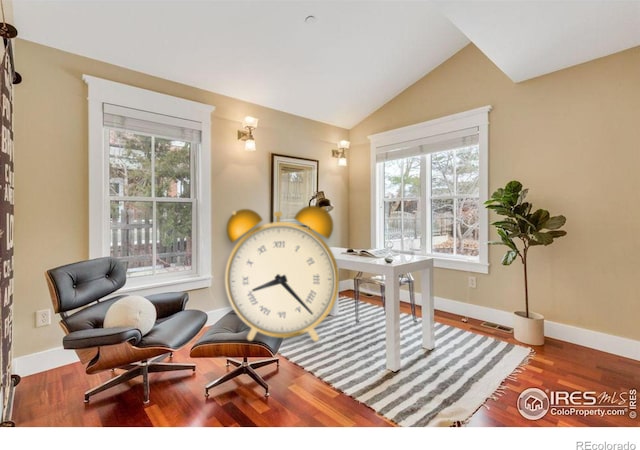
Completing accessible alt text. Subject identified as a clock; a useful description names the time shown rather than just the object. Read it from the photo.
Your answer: 8:23
